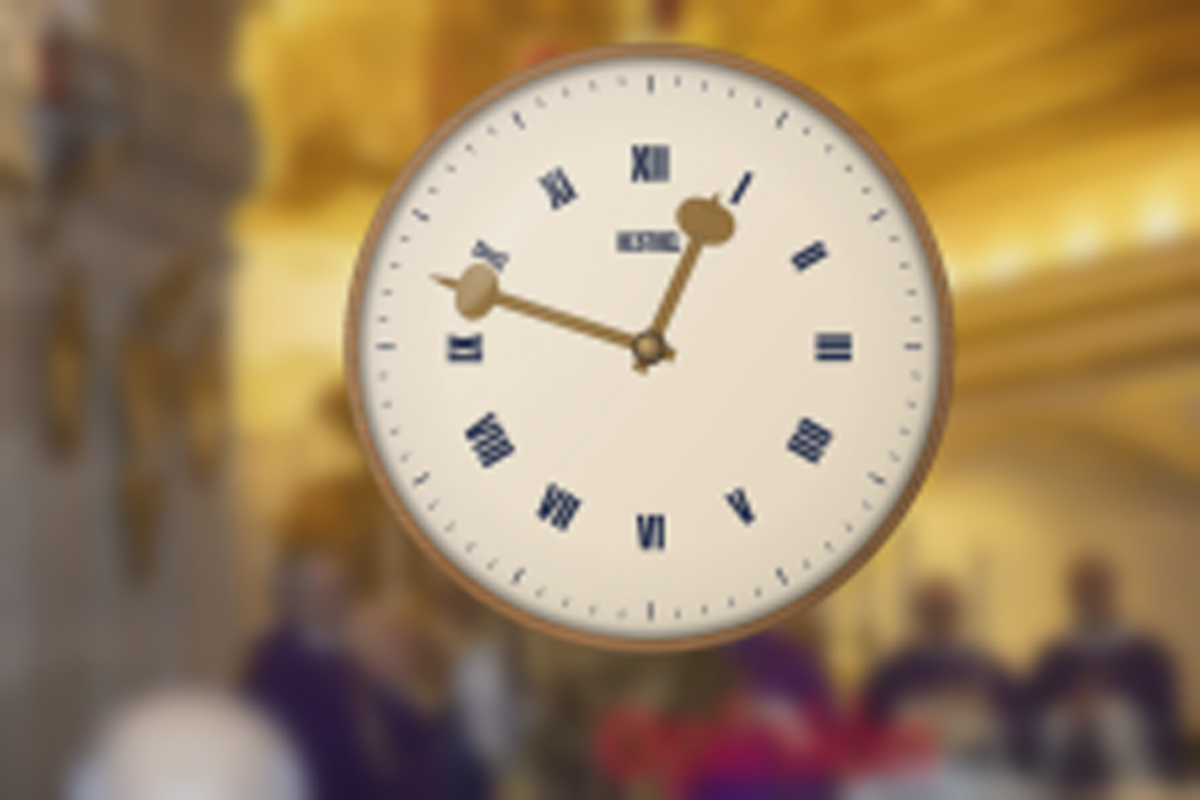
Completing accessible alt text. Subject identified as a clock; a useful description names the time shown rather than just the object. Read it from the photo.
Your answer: 12:48
